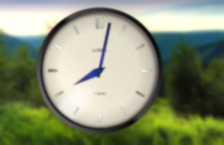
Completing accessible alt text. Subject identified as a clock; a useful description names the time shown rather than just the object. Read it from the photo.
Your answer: 8:02
